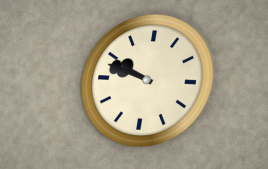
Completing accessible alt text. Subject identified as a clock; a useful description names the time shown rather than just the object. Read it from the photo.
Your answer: 9:48
